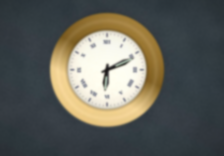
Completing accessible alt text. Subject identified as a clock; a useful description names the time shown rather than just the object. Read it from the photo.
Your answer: 6:11
